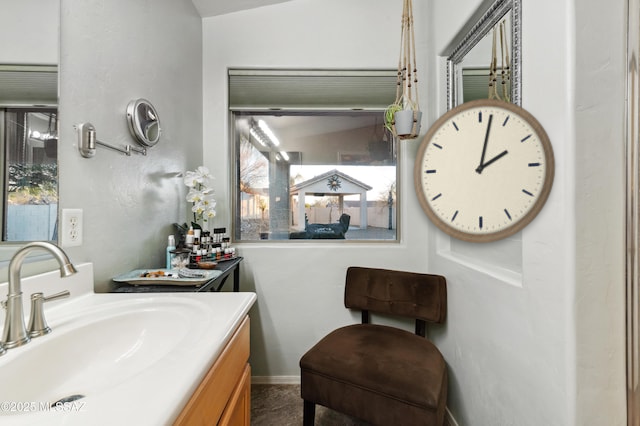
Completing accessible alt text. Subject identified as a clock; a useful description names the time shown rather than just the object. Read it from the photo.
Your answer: 2:02
